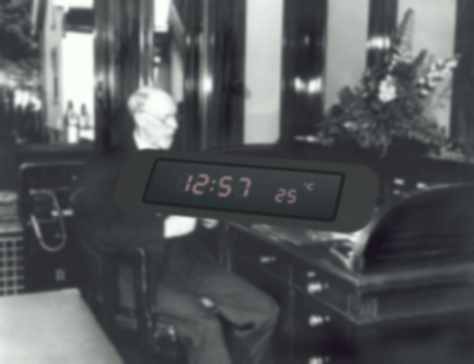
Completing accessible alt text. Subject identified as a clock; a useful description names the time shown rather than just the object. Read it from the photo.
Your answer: 12:57
